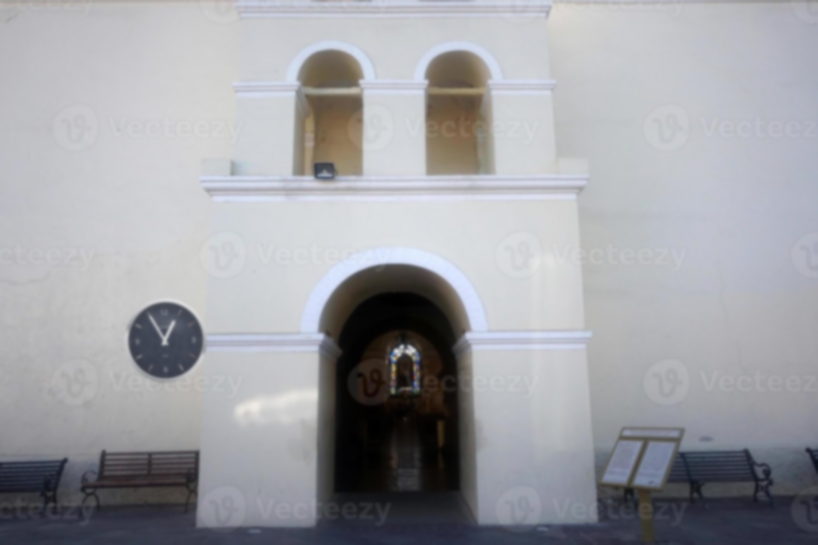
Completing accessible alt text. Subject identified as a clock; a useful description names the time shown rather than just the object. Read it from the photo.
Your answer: 12:55
